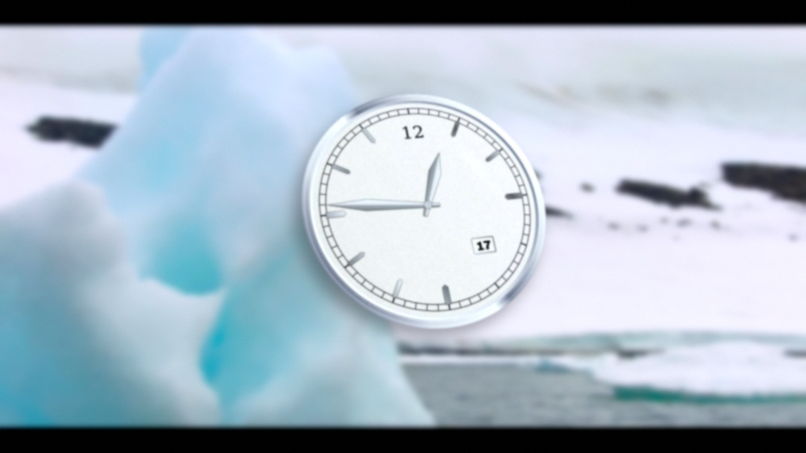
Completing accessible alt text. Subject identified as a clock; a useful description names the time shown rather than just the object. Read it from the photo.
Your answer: 12:46
